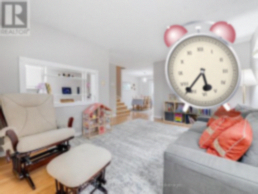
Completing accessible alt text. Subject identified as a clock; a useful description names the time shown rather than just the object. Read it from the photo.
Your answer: 5:37
